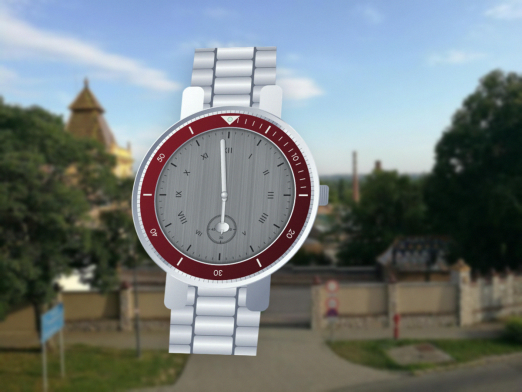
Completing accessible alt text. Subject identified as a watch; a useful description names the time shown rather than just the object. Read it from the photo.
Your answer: 5:59
